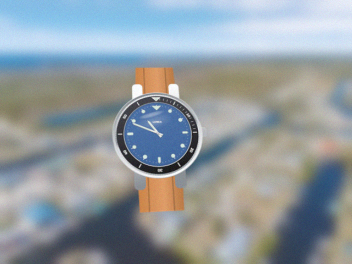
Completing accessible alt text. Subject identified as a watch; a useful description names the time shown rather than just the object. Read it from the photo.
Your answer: 10:49
